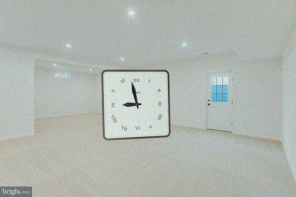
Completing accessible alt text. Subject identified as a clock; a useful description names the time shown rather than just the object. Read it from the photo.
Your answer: 8:58
